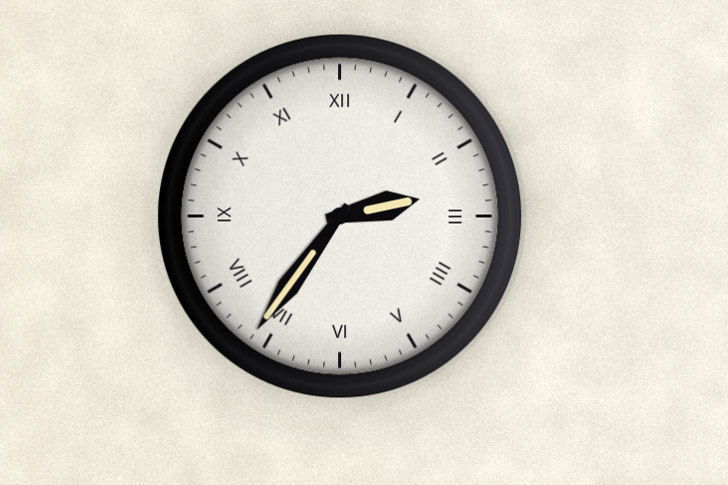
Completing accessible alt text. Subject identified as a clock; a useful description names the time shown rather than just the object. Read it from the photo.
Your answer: 2:36
